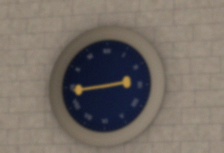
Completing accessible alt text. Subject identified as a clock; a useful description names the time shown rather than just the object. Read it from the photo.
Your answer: 2:44
